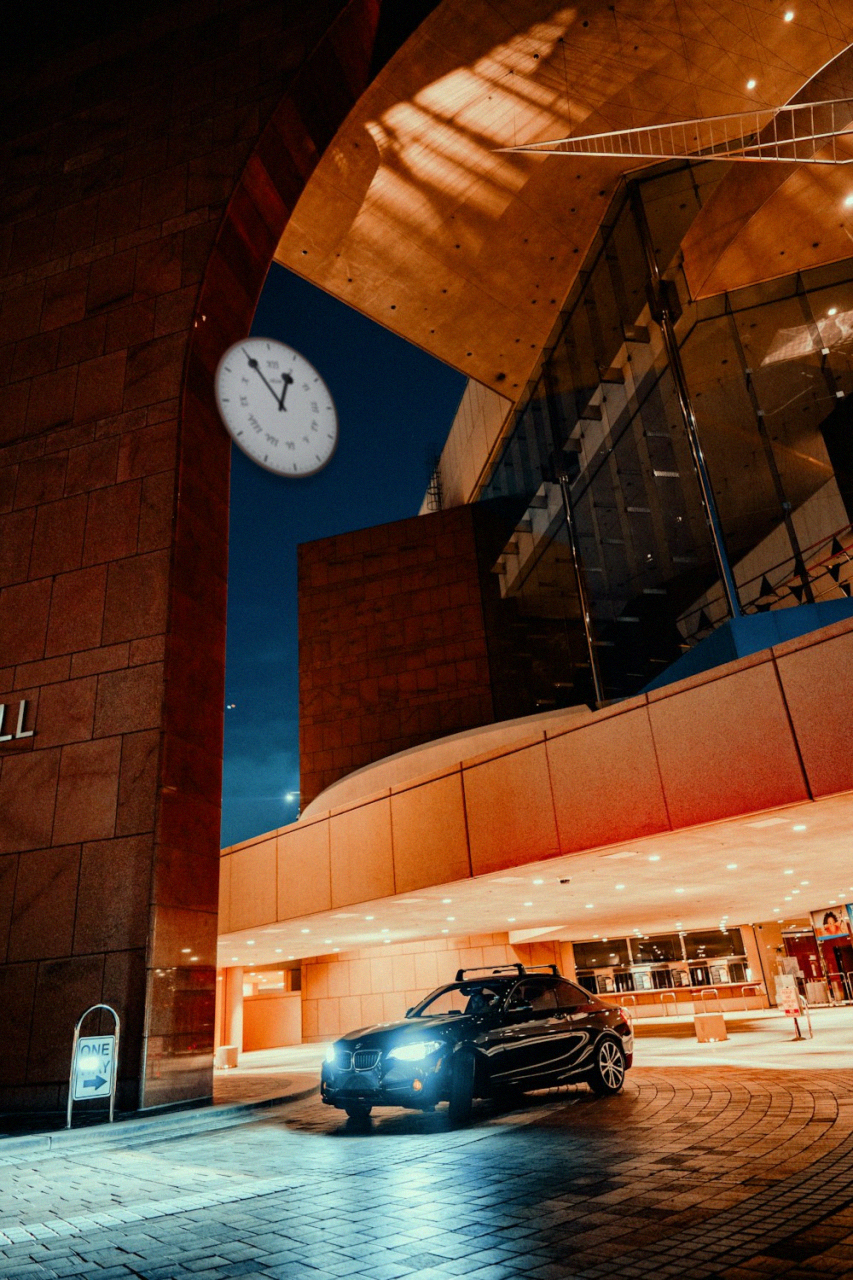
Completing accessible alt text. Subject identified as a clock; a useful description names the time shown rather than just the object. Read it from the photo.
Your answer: 12:55
